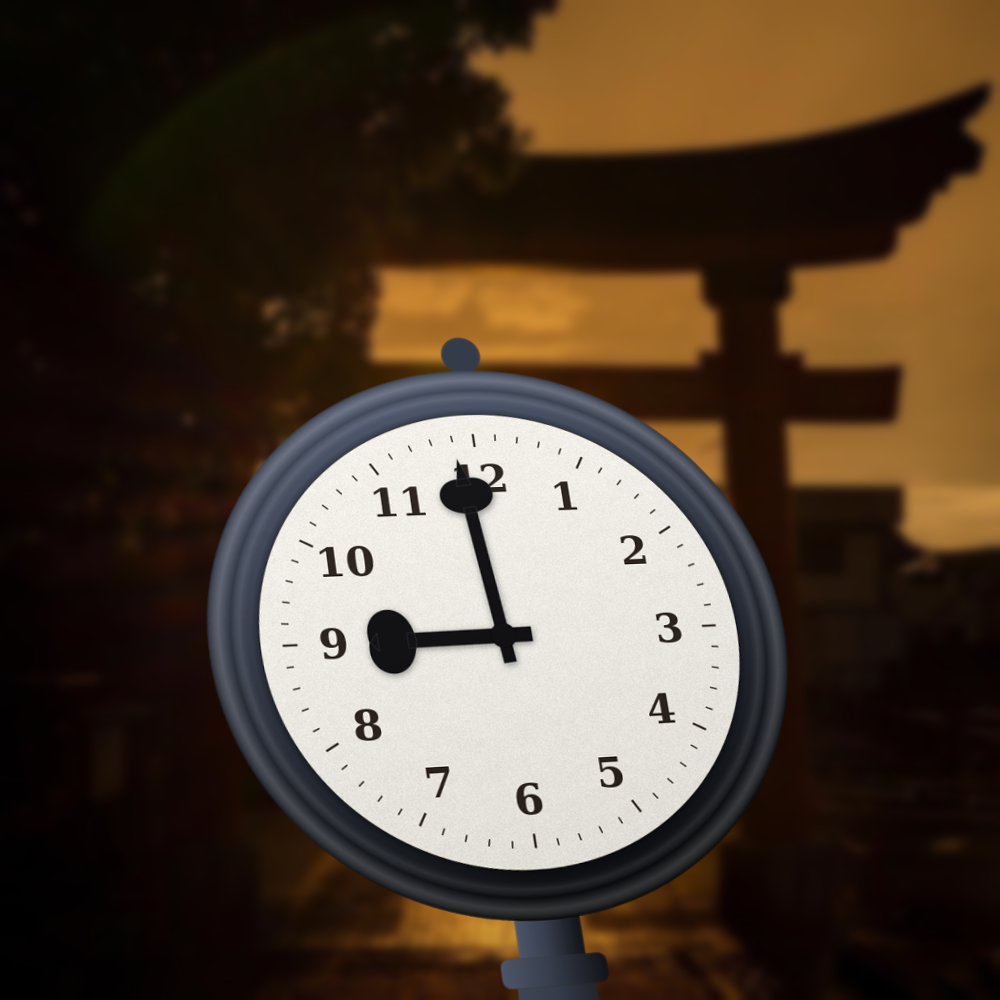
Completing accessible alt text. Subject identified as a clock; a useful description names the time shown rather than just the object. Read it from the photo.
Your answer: 8:59
